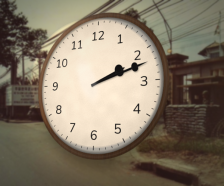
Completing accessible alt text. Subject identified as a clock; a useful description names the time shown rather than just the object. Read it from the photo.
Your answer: 2:12
